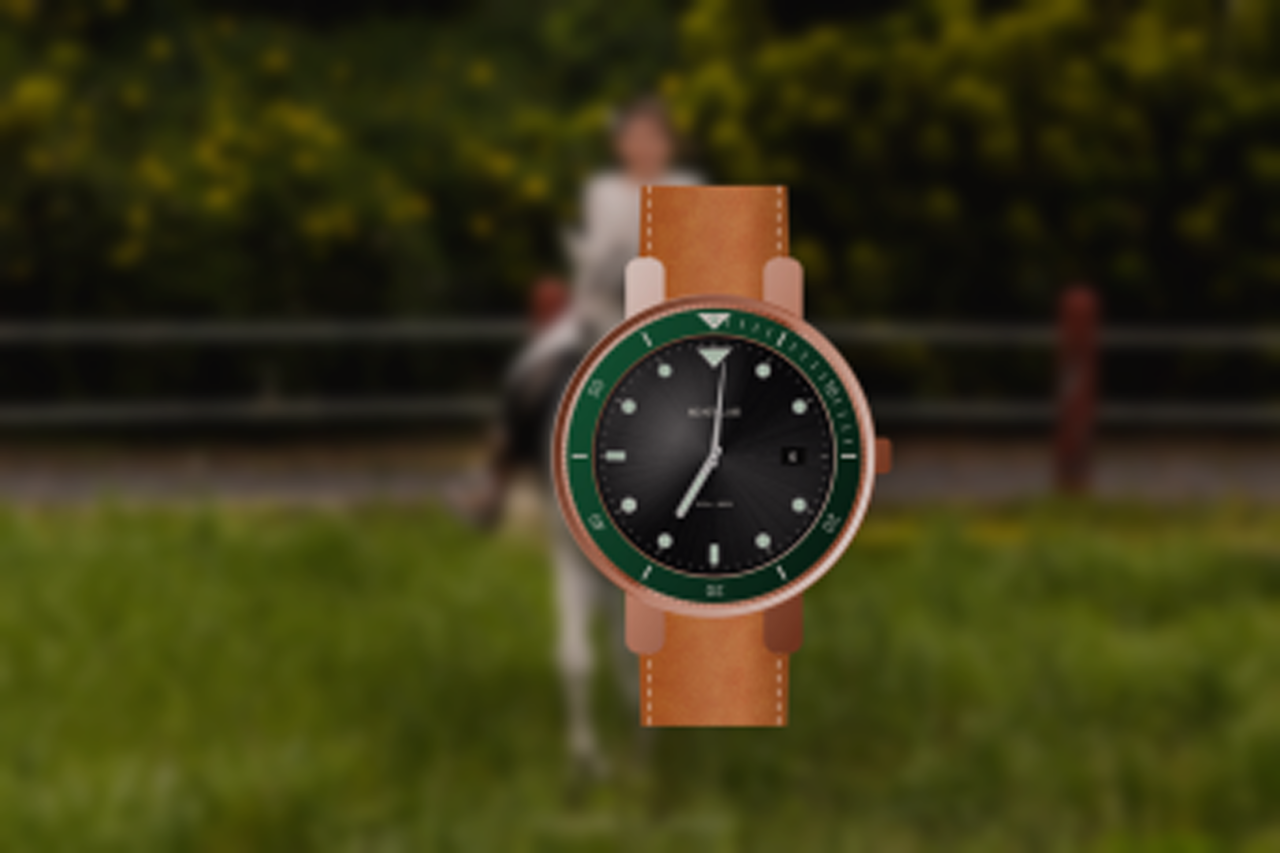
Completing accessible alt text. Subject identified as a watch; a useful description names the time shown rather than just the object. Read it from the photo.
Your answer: 7:01
